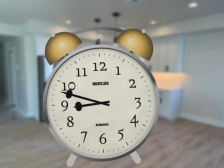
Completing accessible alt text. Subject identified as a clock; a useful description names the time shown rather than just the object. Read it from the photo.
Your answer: 8:48
